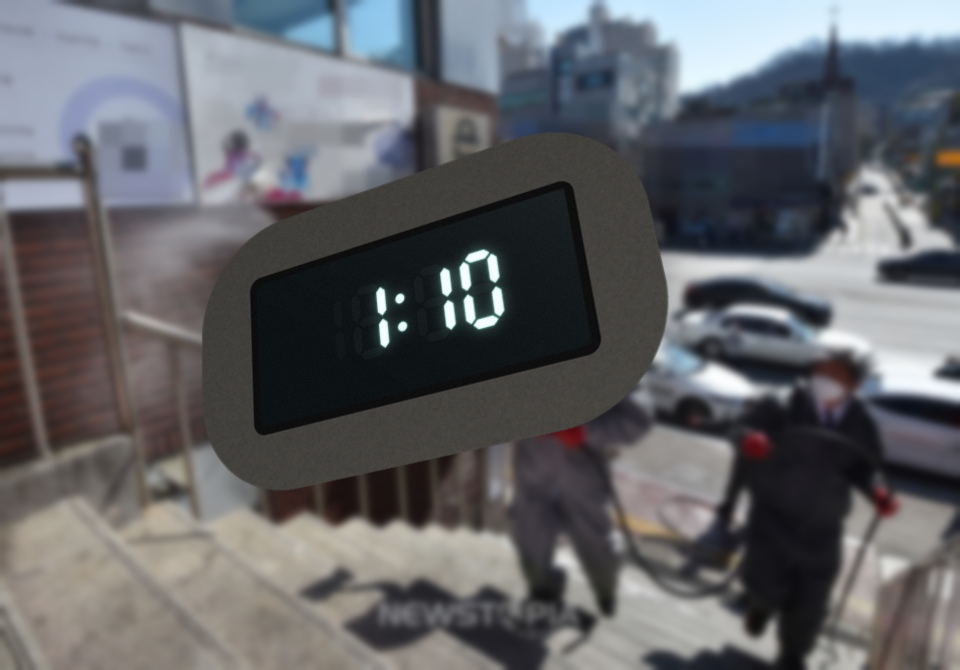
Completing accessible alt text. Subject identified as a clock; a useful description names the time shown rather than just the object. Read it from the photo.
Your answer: 1:10
